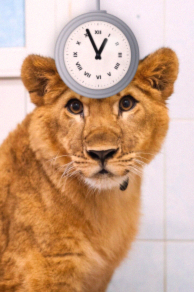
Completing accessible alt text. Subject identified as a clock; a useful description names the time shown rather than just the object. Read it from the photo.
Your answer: 12:56
